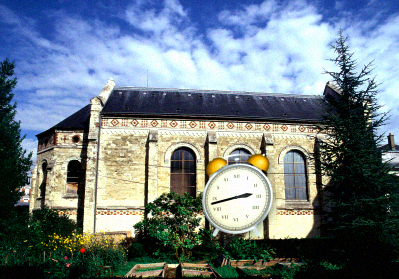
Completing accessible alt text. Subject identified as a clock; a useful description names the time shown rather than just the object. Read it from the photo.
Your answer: 2:43
